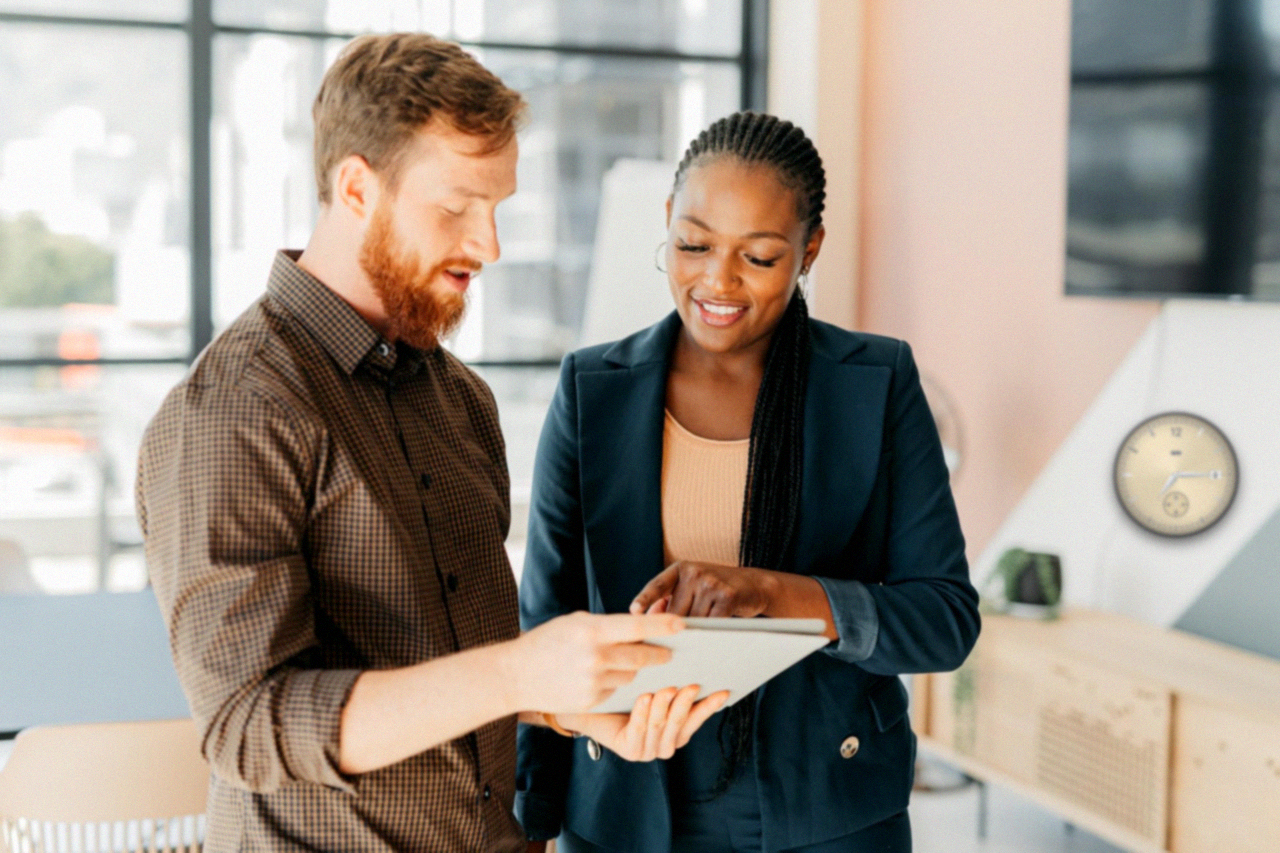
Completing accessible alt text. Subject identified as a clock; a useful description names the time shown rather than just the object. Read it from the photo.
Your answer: 7:15
